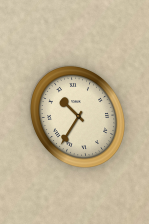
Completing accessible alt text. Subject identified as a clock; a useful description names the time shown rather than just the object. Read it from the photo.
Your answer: 10:37
